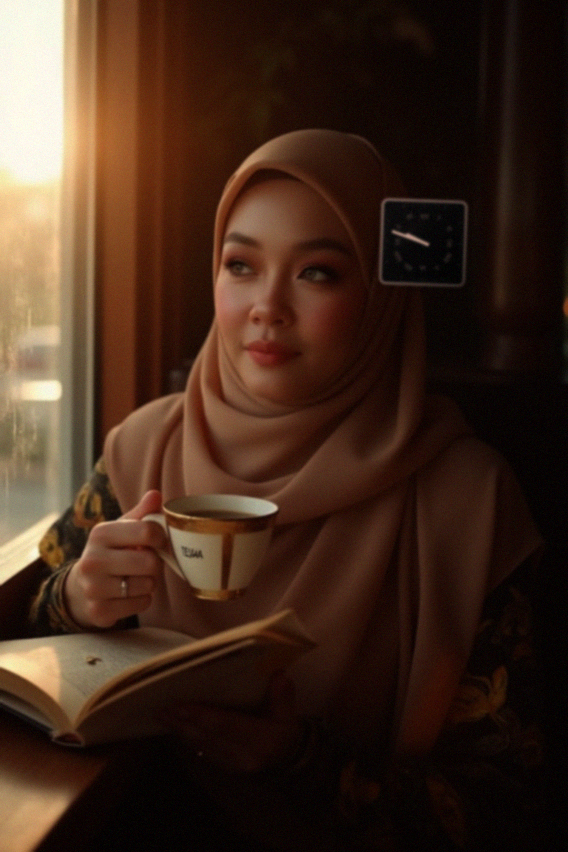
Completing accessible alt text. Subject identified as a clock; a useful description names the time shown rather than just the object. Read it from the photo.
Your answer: 9:48
